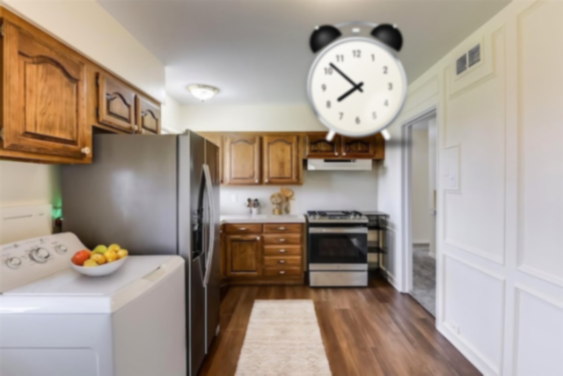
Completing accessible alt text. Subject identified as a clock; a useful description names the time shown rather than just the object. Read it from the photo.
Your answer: 7:52
